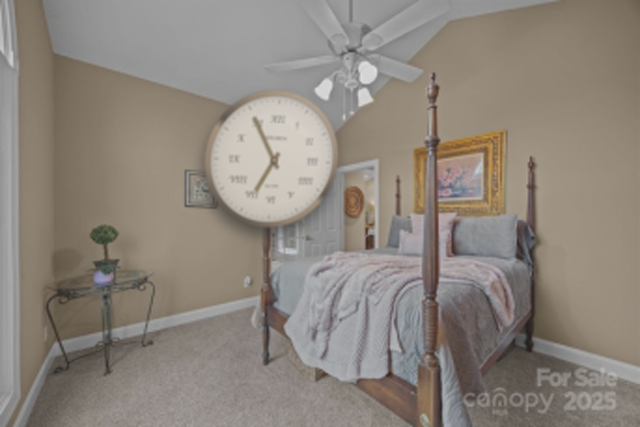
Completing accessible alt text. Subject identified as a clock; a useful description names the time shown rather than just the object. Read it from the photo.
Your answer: 6:55
